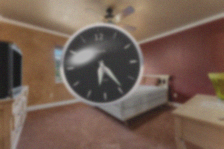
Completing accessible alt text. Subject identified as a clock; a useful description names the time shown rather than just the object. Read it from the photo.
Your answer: 6:24
